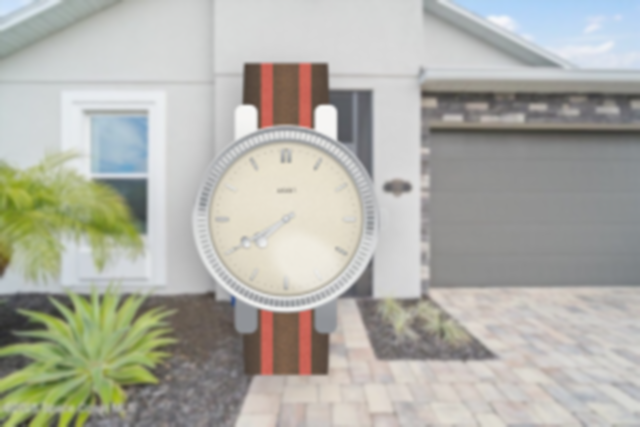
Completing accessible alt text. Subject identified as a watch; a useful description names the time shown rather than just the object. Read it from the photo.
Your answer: 7:40
